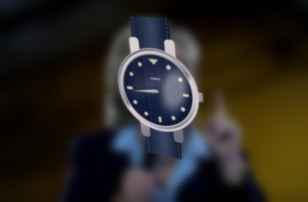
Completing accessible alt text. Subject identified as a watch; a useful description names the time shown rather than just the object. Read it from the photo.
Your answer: 8:44
